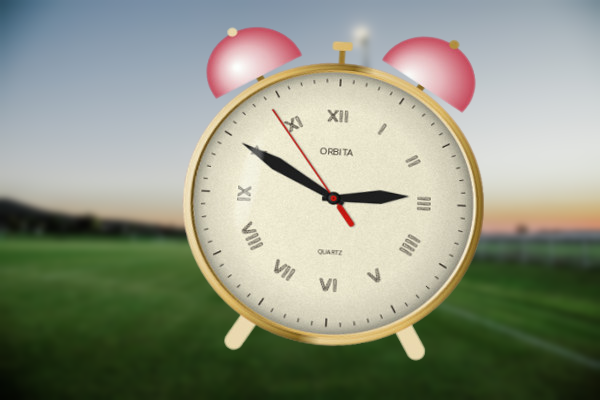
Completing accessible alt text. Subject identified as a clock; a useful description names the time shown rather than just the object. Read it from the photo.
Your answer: 2:49:54
